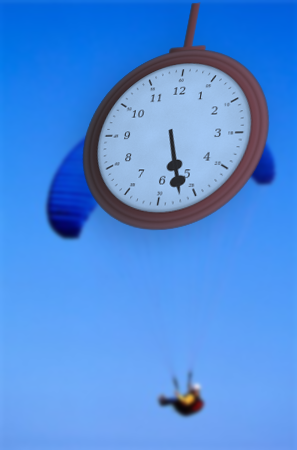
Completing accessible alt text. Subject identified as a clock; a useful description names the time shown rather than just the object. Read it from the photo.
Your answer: 5:27
